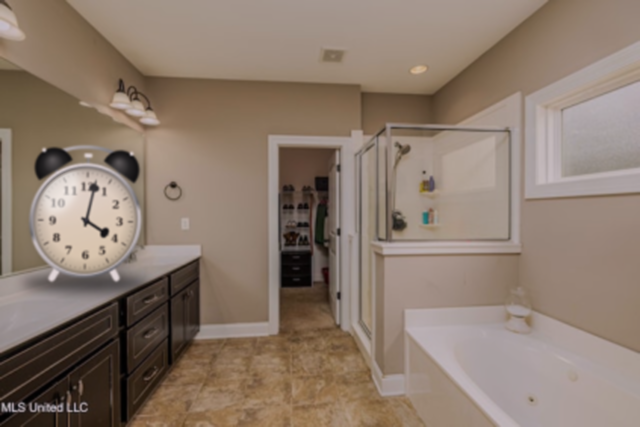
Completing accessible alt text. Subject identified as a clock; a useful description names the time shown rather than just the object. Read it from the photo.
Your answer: 4:02
